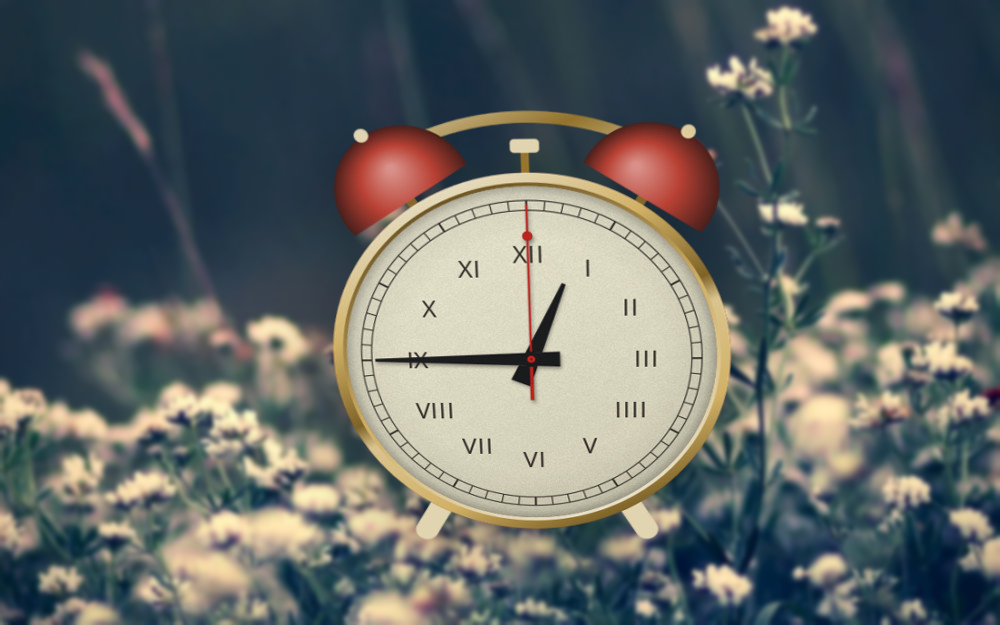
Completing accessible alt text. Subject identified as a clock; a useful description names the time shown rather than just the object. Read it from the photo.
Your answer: 12:45:00
